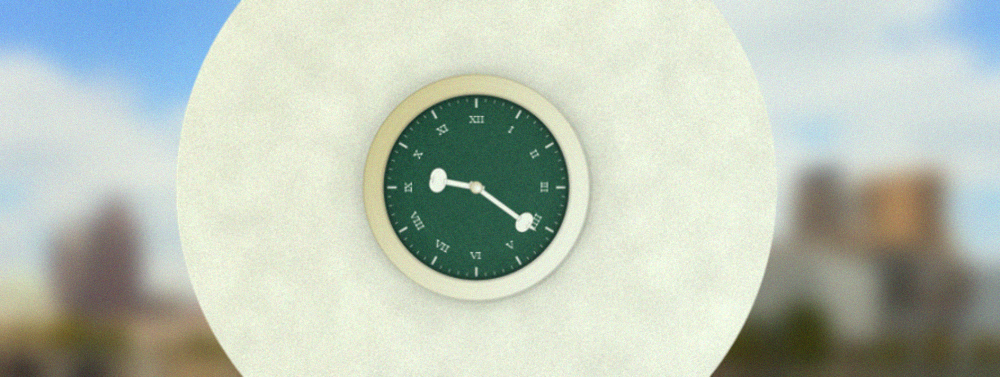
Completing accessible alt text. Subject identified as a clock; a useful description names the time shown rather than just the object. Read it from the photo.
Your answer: 9:21
